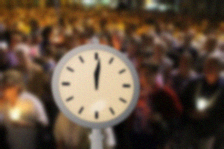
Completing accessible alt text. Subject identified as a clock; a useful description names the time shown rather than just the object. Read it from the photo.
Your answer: 12:01
